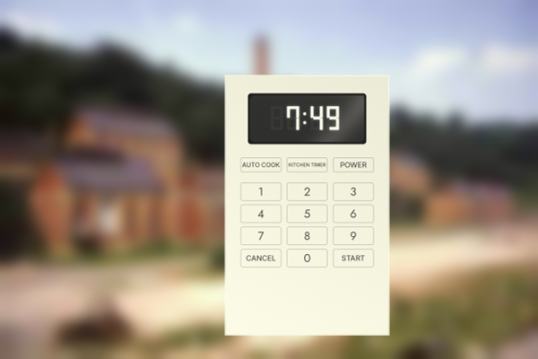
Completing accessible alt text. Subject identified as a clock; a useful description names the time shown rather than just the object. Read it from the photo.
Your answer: 7:49
